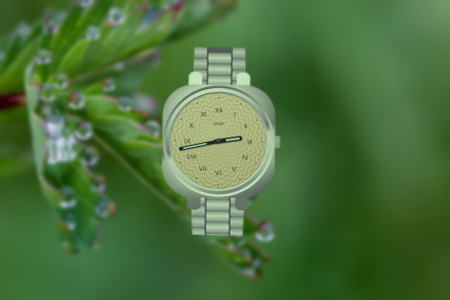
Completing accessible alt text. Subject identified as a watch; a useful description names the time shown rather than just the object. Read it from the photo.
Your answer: 2:43
